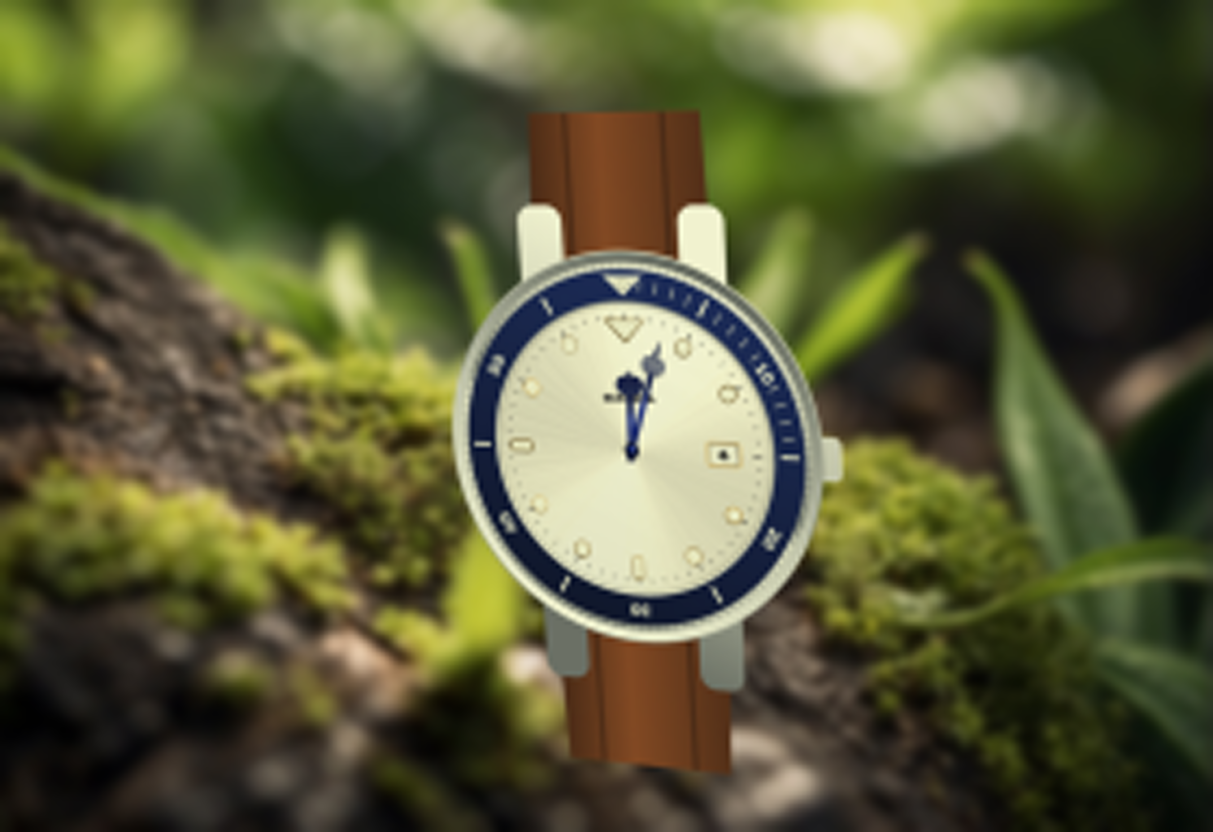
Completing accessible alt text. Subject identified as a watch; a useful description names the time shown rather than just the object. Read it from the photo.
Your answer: 12:03
